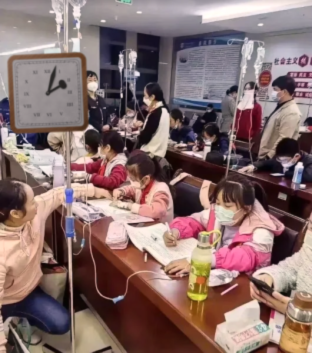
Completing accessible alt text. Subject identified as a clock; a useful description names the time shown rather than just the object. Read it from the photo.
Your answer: 2:03
